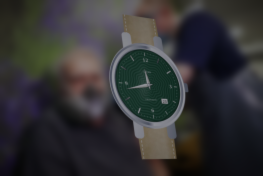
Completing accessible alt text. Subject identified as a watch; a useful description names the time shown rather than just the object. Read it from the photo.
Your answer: 11:43
